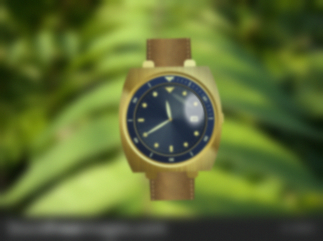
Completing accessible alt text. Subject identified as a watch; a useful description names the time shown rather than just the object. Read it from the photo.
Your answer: 11:40
